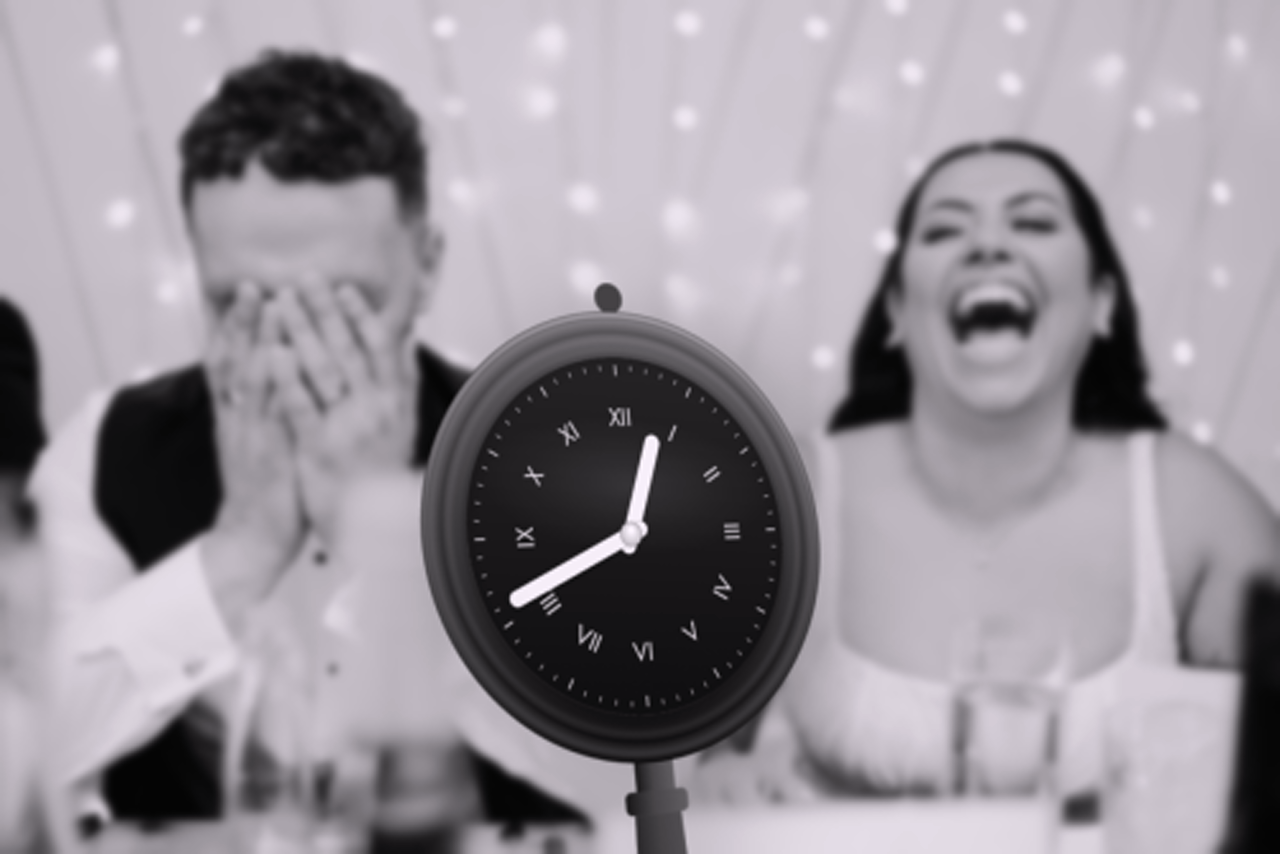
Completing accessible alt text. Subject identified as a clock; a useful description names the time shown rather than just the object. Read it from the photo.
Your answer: 12:41
